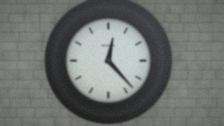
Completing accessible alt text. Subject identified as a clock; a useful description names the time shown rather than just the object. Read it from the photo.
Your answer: 12:23
